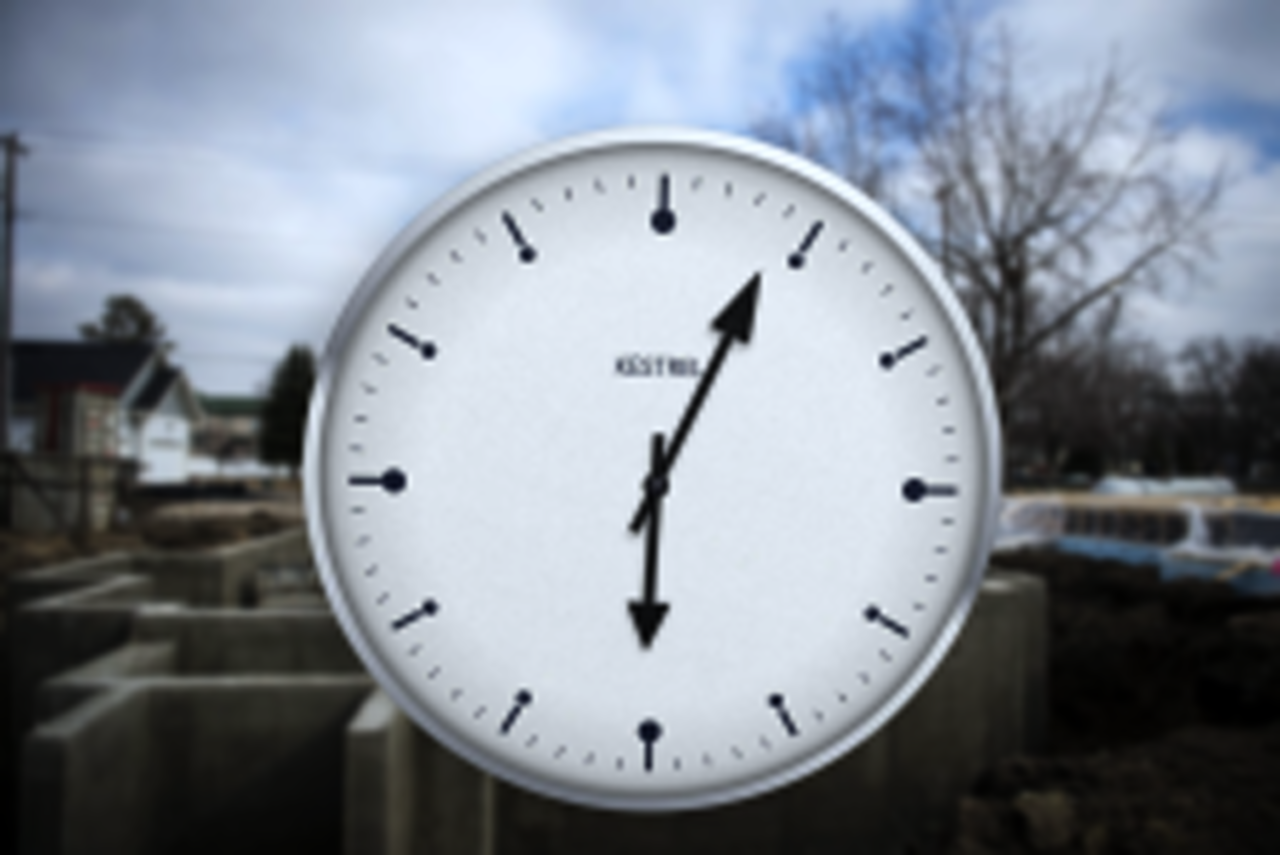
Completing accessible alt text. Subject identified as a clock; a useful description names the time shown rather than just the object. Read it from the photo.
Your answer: 6:04
